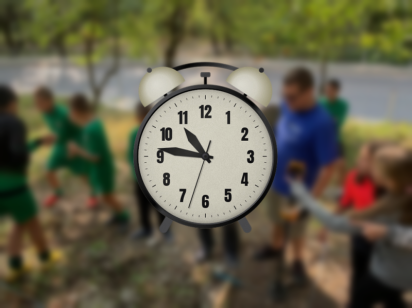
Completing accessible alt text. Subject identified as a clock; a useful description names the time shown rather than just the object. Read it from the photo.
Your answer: 10:46:33
